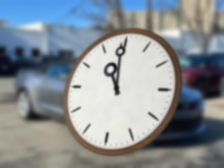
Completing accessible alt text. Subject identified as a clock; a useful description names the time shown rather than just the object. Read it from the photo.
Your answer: 10:59
